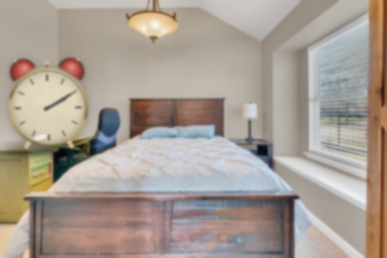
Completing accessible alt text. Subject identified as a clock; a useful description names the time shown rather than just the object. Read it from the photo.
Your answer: 2:10
